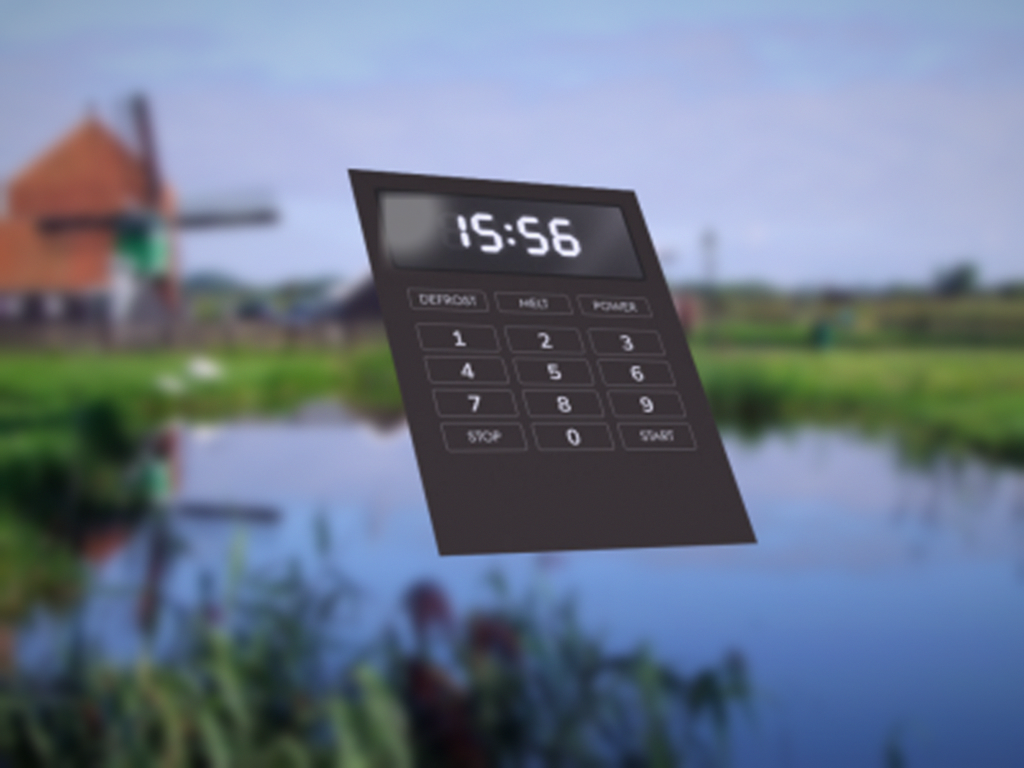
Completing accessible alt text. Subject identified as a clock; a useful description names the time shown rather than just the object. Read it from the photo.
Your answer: 15:56
